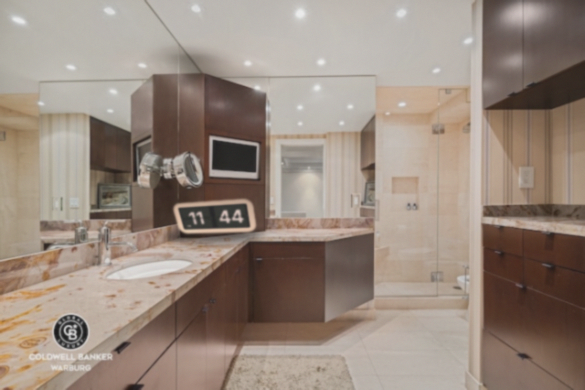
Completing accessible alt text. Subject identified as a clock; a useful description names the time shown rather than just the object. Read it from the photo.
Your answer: 11:44
